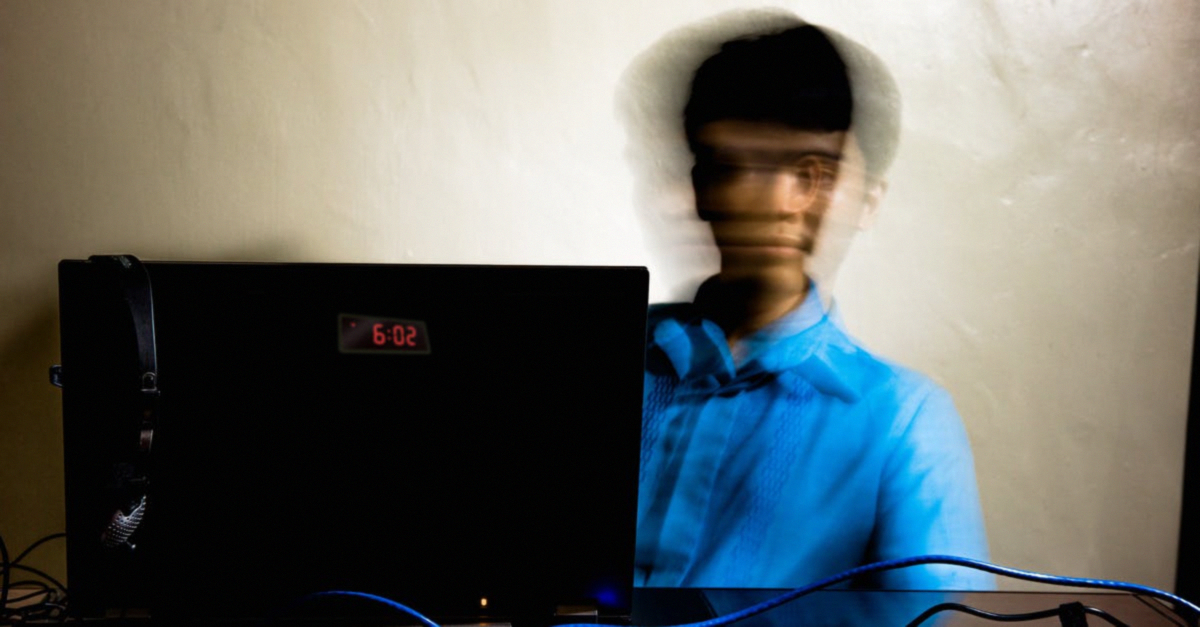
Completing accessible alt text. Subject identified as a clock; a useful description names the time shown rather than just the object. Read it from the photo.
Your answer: 6:02
